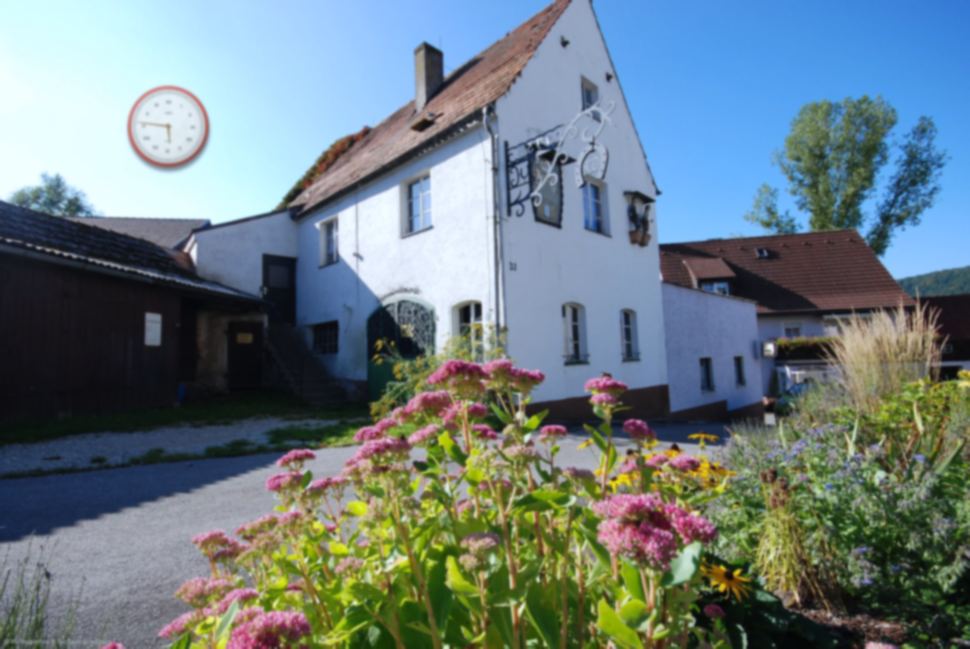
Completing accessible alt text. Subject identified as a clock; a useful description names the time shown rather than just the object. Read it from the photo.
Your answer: 5:46
